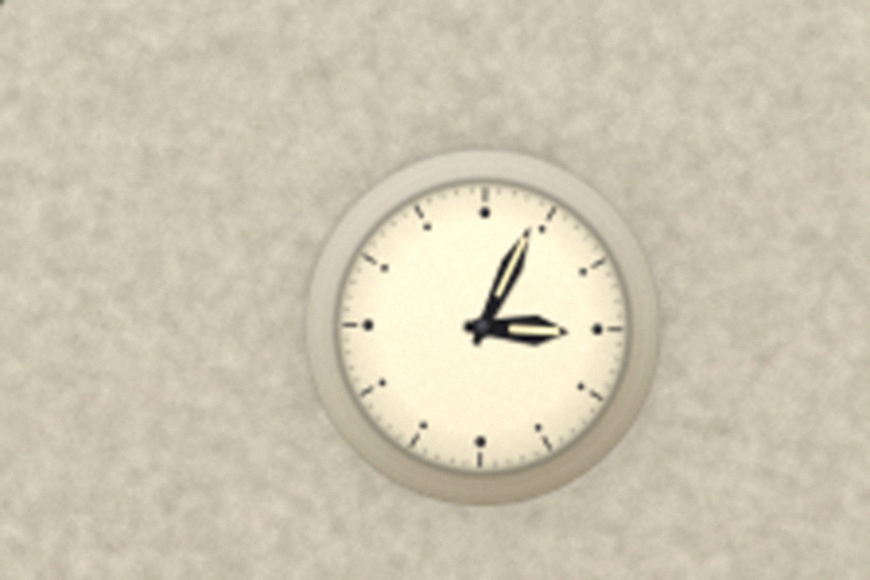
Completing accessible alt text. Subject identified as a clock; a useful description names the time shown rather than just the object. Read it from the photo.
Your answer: 3:04
